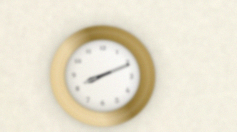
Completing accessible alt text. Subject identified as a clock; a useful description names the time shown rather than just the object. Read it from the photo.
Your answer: 8:11
